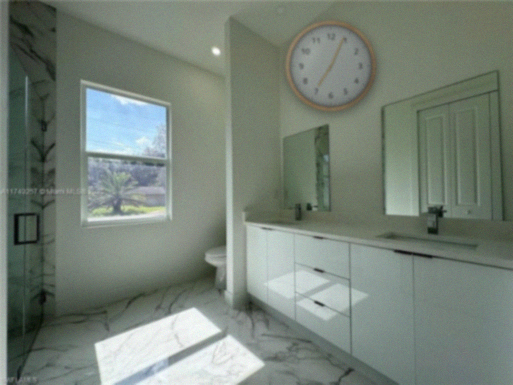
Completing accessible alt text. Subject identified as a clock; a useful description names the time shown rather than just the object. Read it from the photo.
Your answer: 7:04
